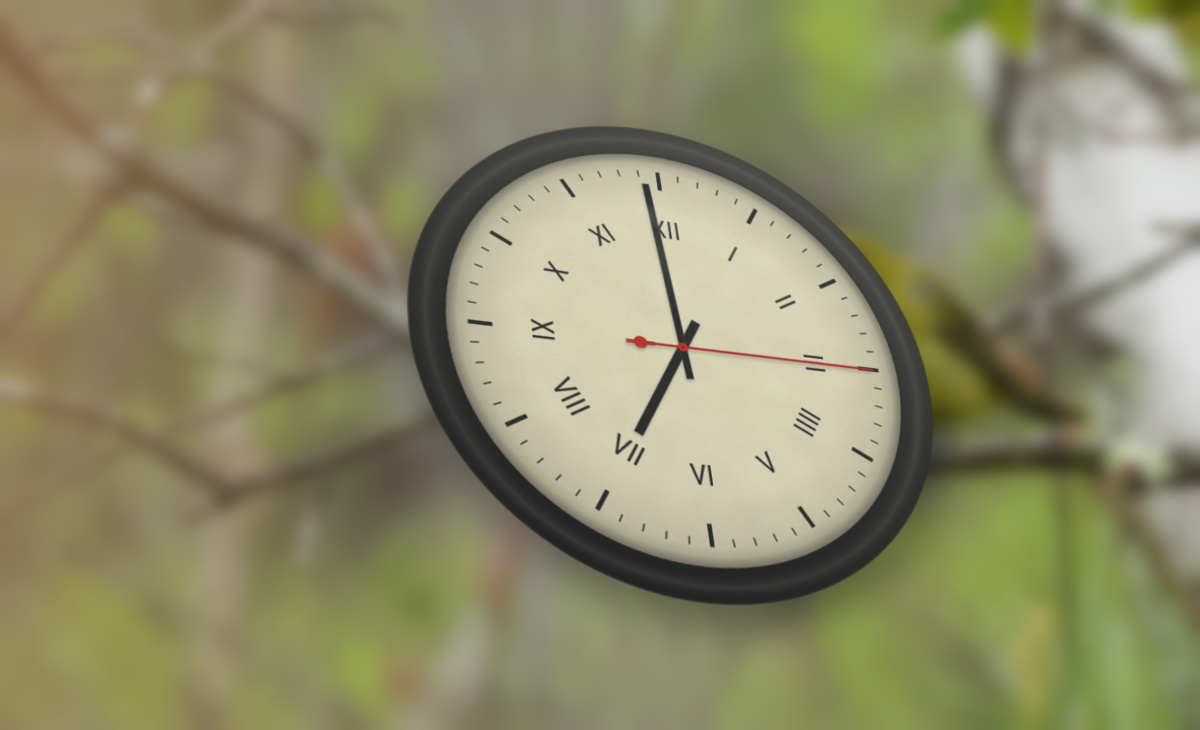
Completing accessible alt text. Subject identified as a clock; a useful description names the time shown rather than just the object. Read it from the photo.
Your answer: 6:59:15
